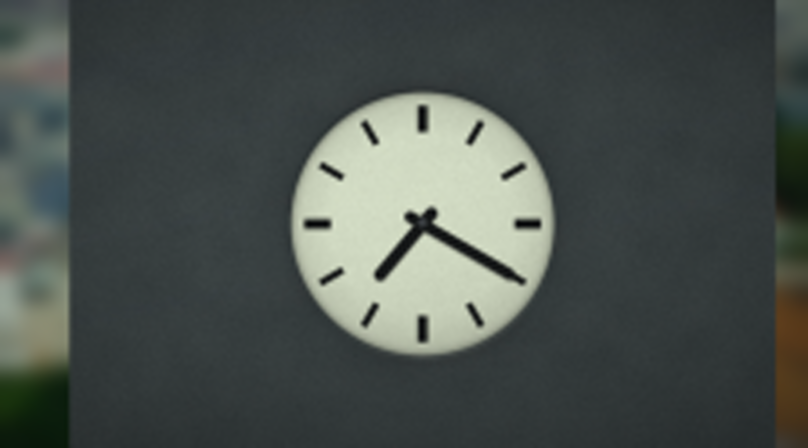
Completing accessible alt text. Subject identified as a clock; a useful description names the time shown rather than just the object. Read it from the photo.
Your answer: 7:20
